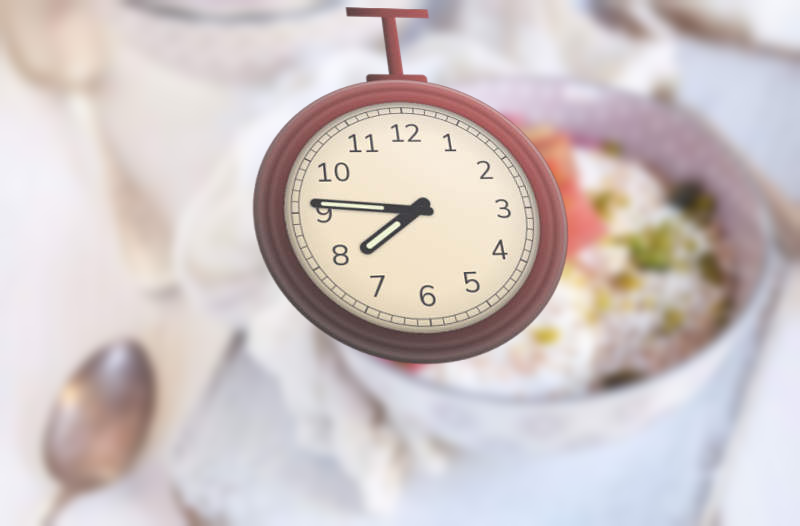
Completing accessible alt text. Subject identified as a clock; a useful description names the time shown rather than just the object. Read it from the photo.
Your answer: 7:46
